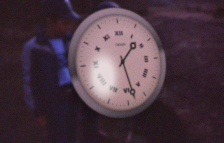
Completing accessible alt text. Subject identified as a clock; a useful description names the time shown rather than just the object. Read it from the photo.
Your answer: 1:28
